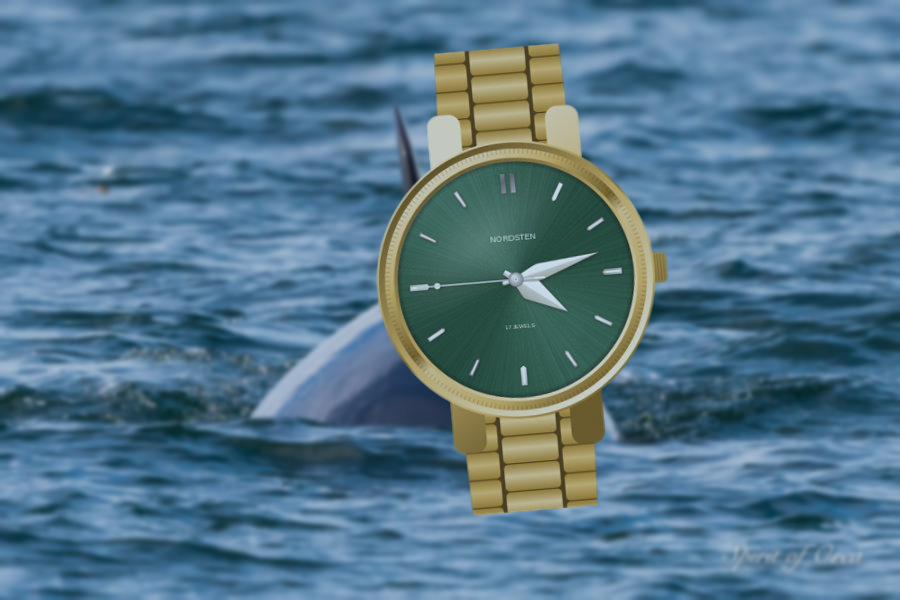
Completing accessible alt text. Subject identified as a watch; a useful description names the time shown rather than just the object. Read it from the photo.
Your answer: 4:12:45
